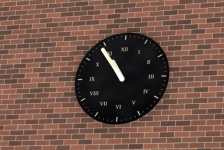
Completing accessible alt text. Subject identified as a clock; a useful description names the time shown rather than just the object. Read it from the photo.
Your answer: 10:54
